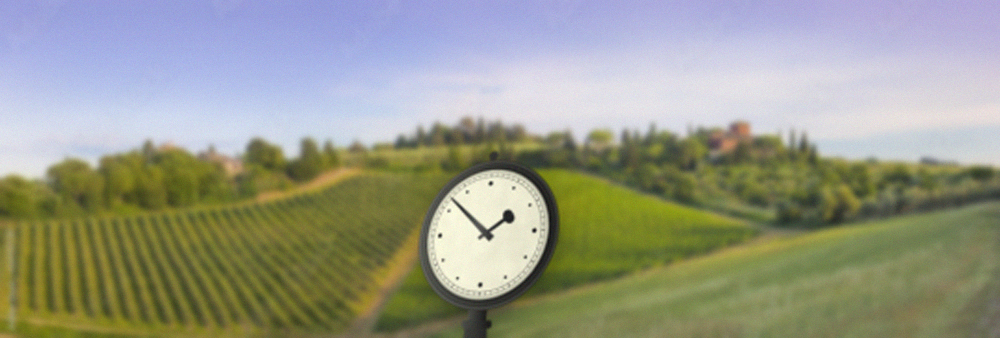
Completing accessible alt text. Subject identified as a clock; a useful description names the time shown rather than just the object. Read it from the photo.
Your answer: 1:52
